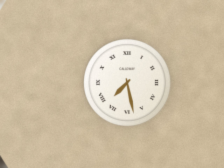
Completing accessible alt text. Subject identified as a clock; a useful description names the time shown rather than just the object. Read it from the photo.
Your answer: 7:28
